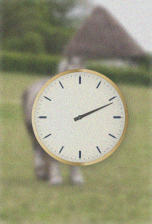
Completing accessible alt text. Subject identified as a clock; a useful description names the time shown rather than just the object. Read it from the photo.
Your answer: 2:11
